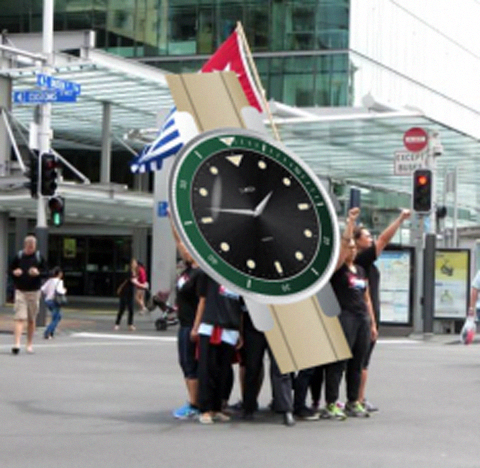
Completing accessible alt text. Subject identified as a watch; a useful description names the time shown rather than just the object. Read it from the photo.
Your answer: 1:47
